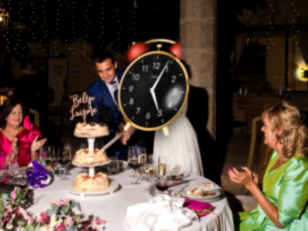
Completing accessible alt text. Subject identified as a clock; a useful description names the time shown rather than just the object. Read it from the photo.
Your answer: 5:04
